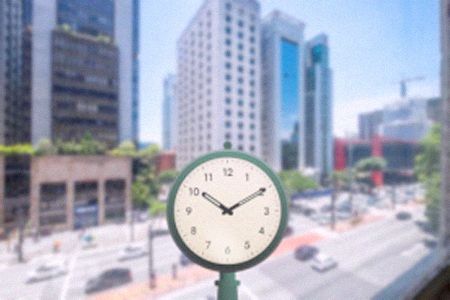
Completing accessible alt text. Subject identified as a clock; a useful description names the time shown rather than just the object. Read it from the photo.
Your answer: 10:10
